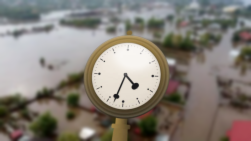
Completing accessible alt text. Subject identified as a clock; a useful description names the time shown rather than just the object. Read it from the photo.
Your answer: 4:33
